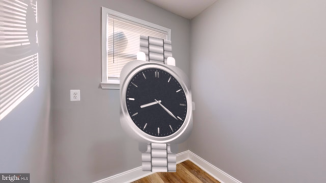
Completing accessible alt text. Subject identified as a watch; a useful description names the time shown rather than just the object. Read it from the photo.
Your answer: 8:21
